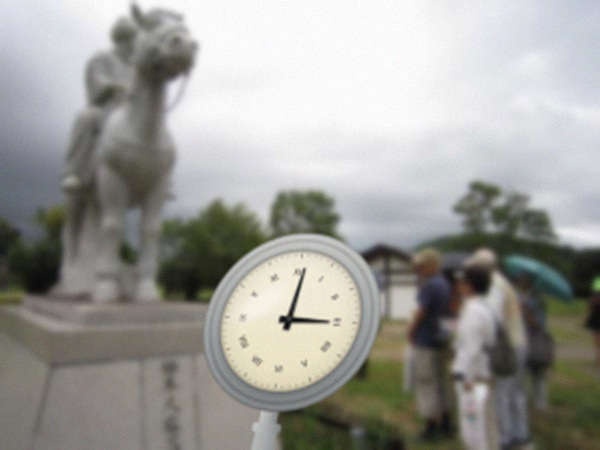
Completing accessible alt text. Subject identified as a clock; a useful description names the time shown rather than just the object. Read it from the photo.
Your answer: 3:01
